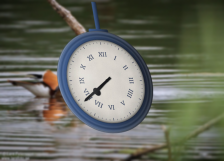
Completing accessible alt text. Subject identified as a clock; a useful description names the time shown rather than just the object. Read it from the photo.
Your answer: 7:39
